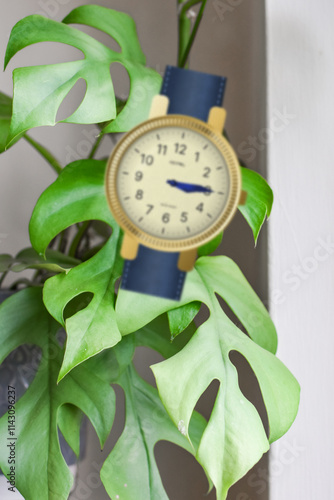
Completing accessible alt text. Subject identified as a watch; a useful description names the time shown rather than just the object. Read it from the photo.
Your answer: 3:15
